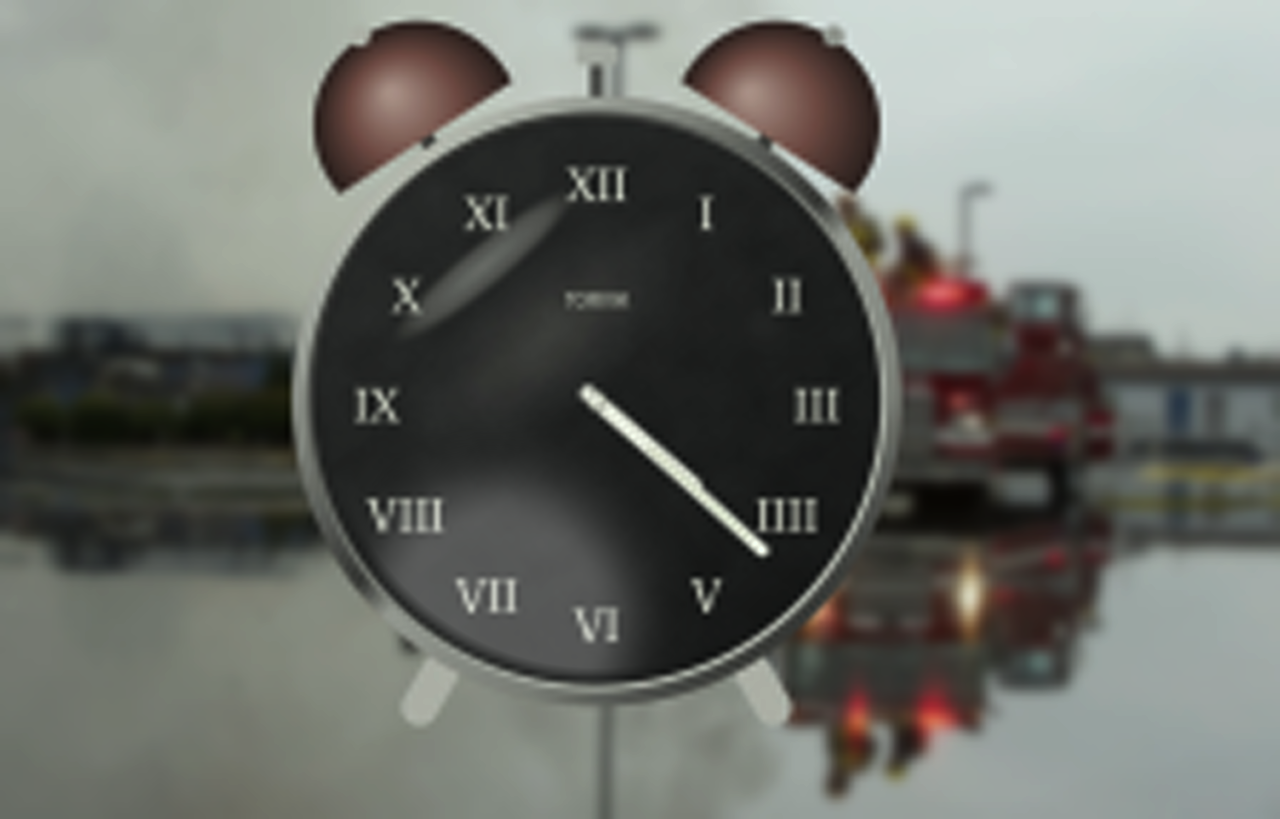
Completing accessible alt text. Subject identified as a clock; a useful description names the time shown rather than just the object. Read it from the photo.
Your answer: 4:22
